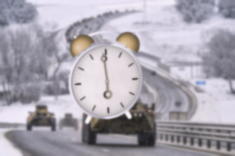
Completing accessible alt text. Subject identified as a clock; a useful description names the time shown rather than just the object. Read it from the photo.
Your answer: 5:59
